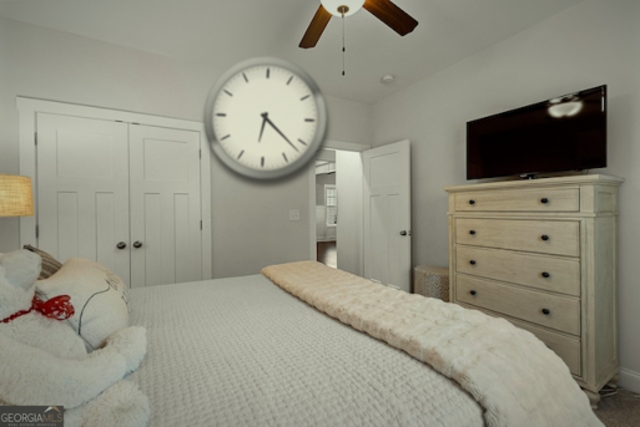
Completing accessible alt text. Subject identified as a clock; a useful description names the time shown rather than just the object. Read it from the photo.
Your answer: 6:22
